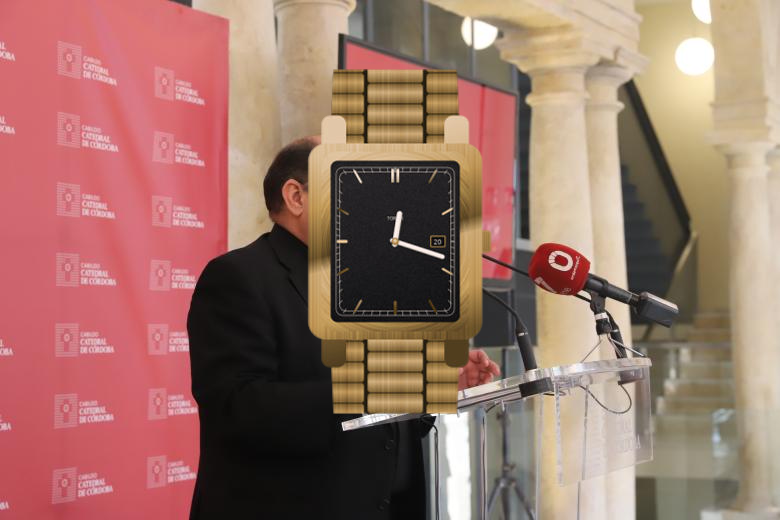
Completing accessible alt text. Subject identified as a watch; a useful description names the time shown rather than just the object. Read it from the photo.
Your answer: 12:18
